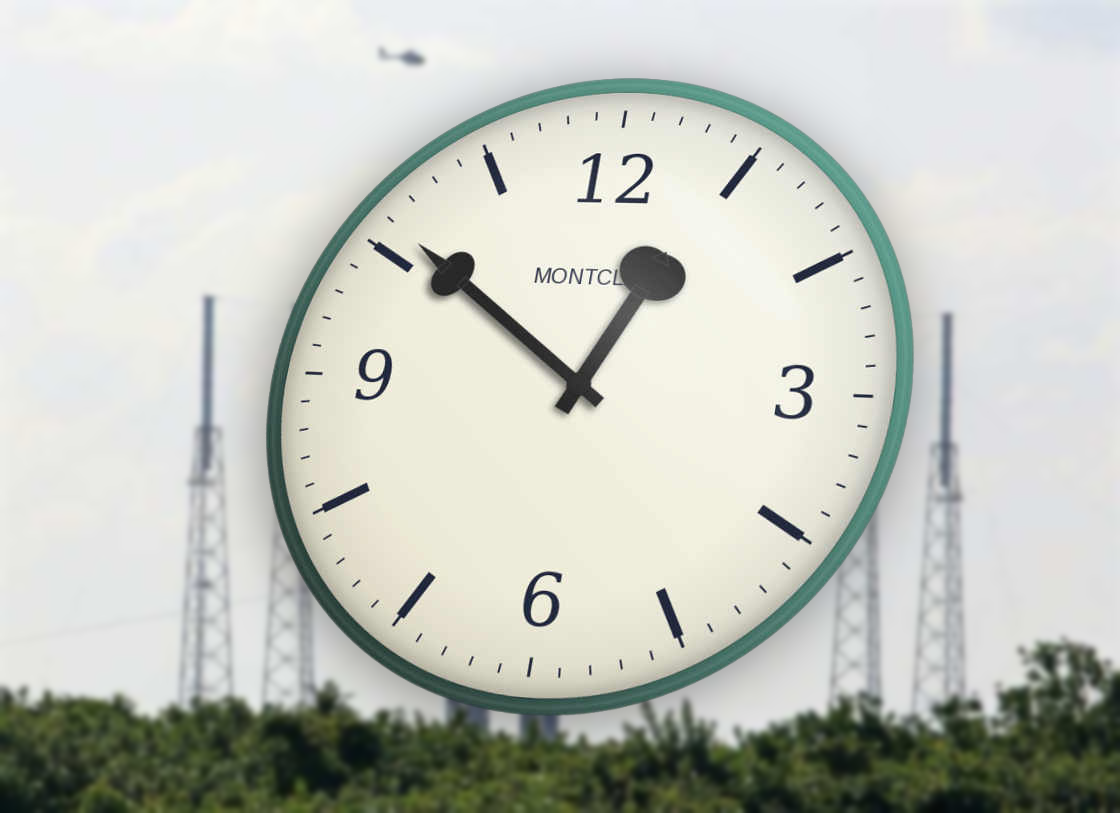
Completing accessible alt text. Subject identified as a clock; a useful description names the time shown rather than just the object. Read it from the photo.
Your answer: 12:51
